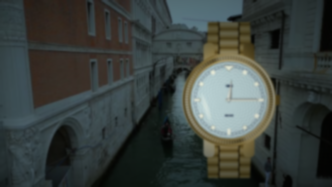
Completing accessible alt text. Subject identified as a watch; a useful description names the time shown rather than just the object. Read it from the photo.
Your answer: 12:15
